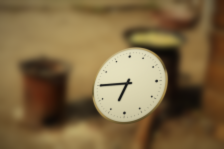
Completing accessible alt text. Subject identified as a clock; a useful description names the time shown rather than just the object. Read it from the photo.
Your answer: 6:45
